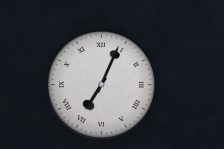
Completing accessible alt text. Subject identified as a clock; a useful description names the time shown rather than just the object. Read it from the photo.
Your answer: 7:04
